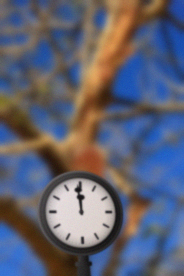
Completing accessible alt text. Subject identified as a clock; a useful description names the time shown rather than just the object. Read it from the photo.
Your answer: 11:59
